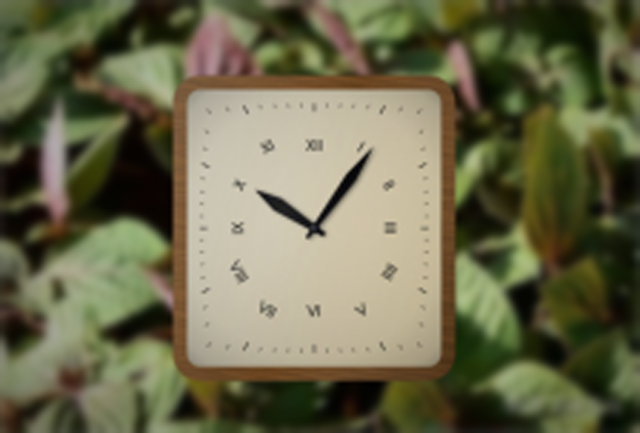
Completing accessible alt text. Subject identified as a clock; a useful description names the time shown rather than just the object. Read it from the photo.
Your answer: 10:06
